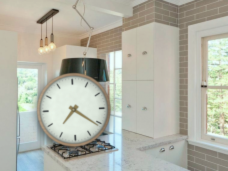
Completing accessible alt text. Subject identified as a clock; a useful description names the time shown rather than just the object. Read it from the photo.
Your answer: 7:21
